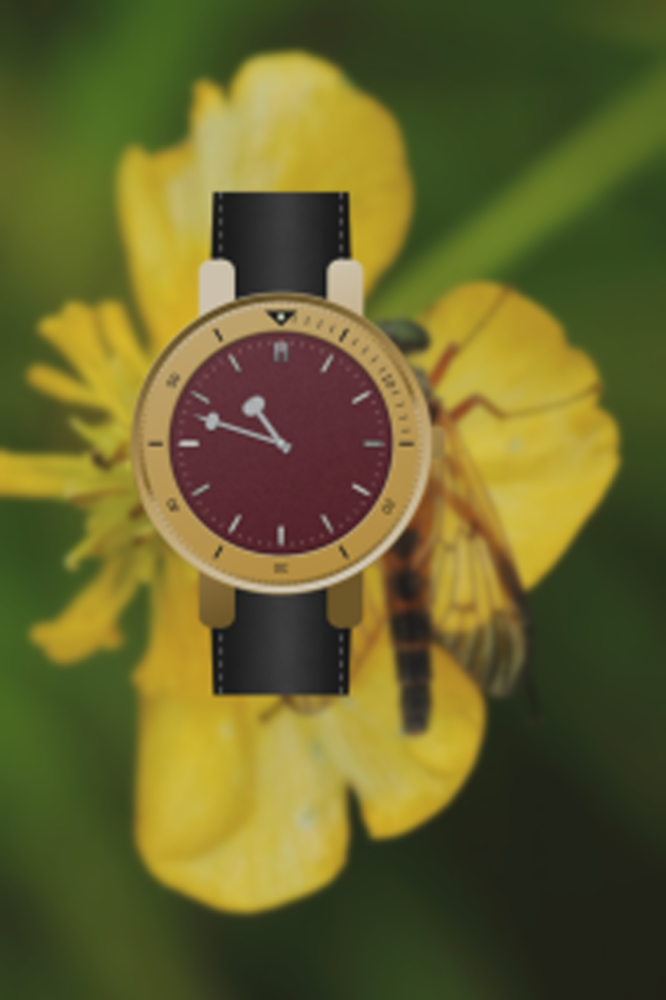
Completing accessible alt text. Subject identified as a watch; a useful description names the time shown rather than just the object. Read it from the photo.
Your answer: 10:48
